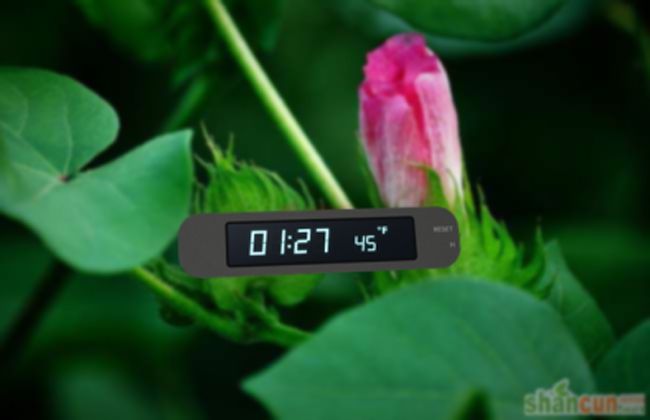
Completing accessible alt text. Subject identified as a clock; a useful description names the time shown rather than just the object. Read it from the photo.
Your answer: 1:27
